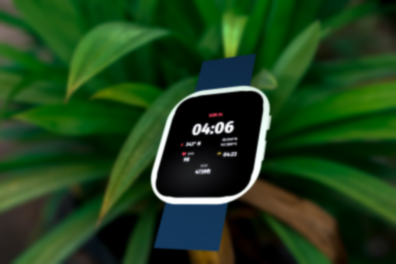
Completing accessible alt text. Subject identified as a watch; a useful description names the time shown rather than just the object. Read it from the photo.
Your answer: 4:06
